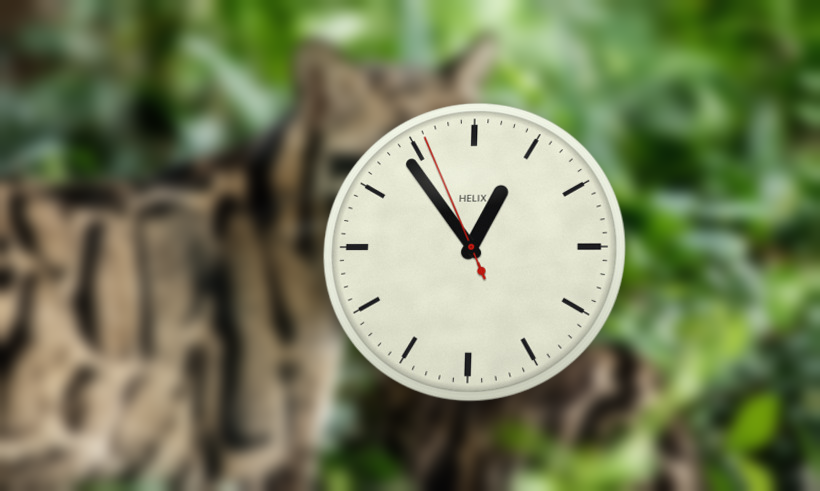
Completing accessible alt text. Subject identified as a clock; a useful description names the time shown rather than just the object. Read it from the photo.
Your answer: 12:53:56
